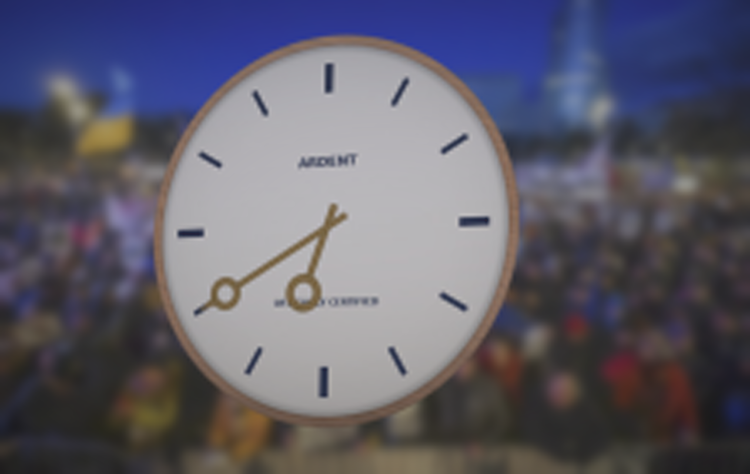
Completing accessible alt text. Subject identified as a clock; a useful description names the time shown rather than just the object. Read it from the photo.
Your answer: 6:40
